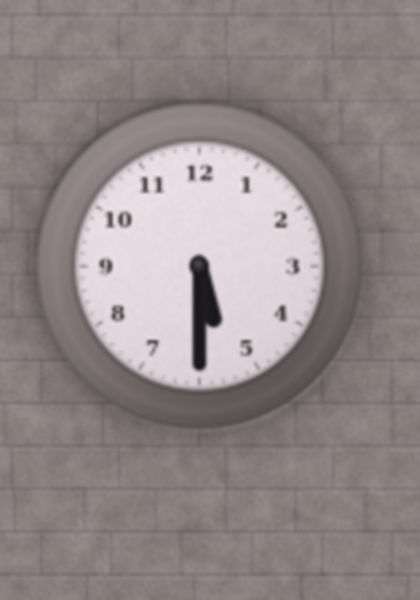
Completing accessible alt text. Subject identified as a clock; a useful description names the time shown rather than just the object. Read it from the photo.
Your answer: 5:30
